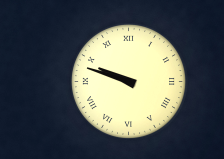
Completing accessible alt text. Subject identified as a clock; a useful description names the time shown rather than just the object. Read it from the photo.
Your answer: 9:48
